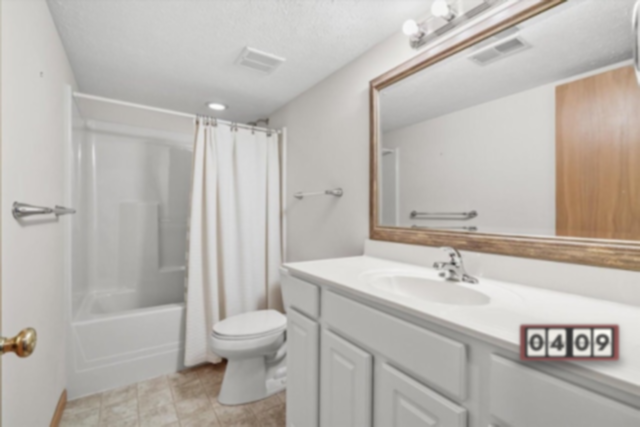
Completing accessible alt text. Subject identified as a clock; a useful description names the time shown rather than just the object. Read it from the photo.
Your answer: 4:09
